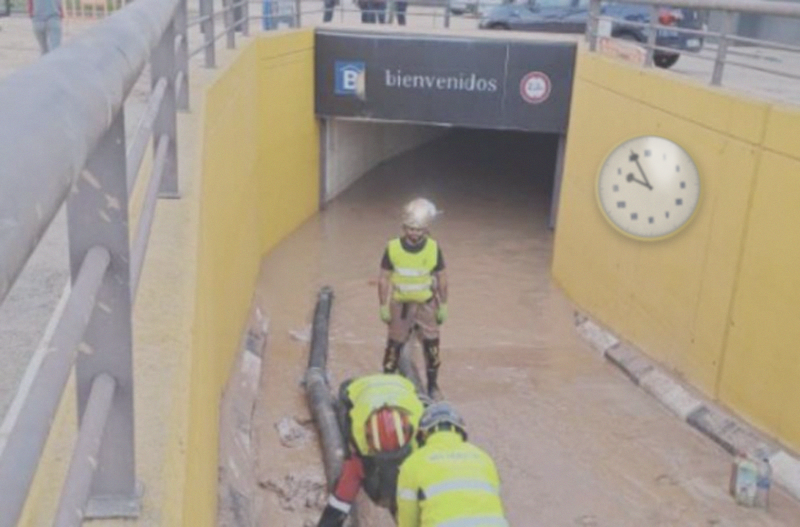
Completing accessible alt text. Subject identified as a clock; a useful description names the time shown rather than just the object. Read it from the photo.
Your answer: 9:56
